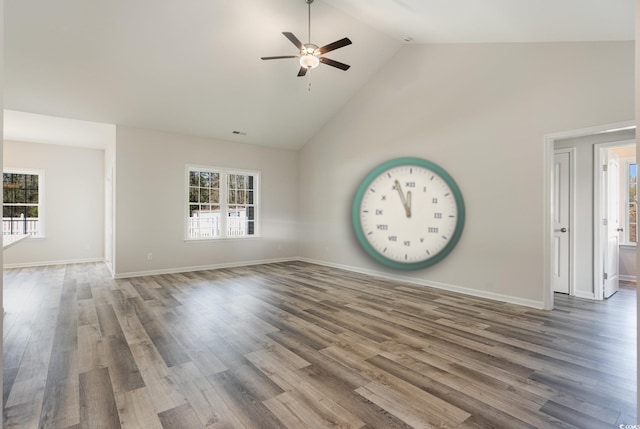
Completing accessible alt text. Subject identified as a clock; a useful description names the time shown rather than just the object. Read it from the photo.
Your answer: 11:56
